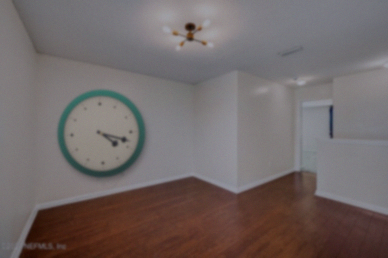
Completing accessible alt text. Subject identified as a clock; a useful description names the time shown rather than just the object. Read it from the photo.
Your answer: 4:18
